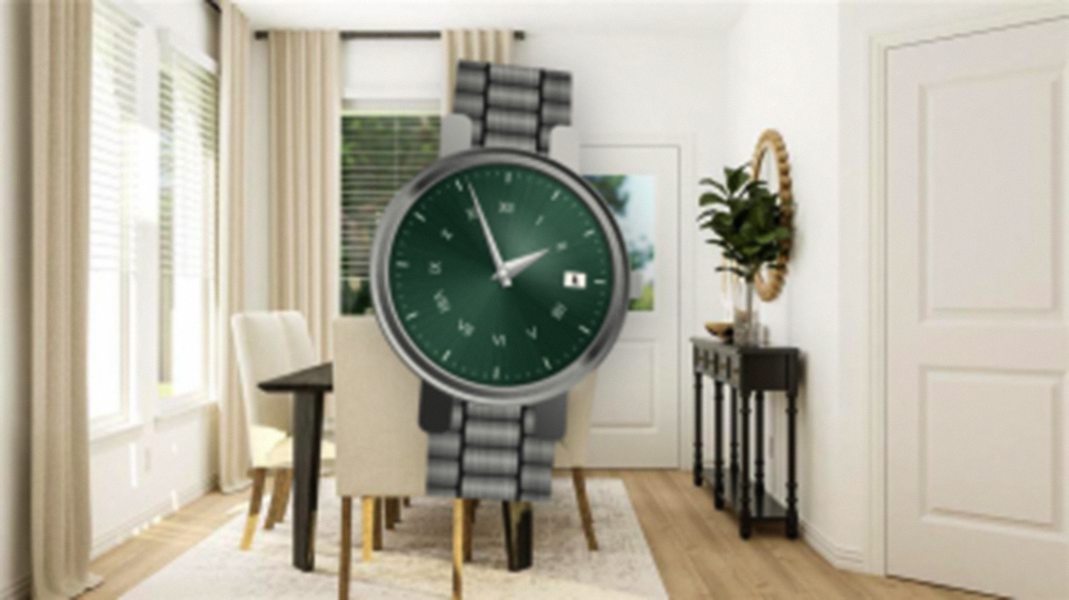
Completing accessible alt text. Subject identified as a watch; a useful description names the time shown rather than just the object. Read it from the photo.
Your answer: 1:56
